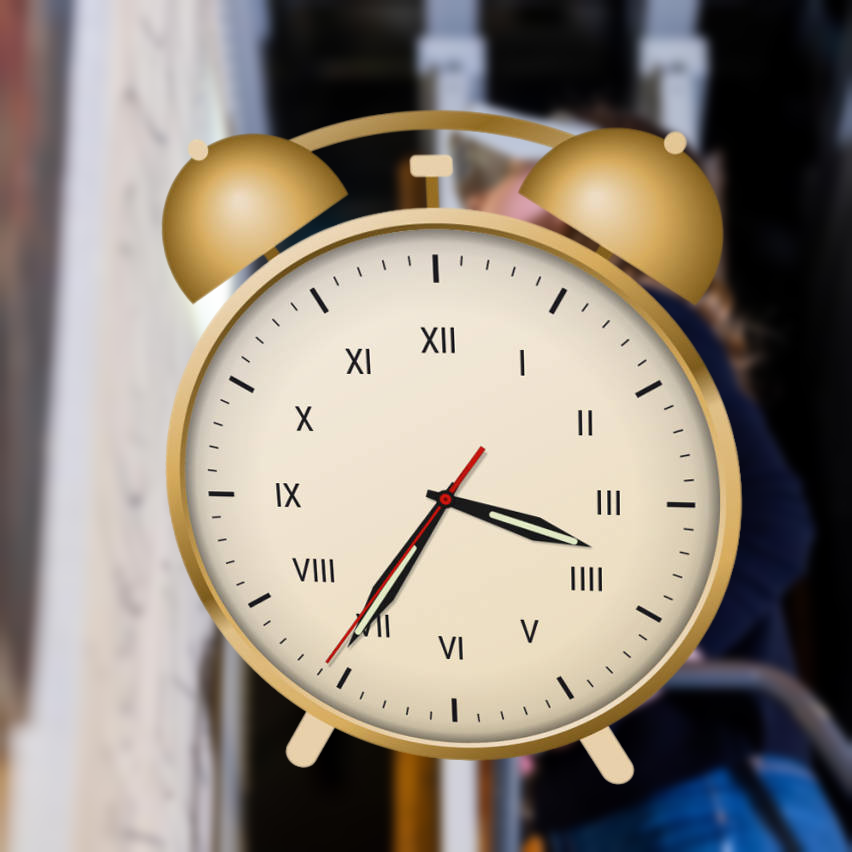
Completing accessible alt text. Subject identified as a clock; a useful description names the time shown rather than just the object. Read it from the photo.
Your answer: 3:35:36
